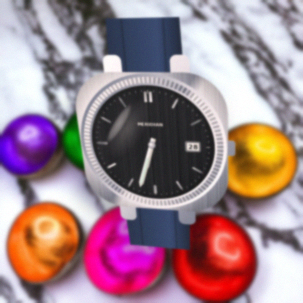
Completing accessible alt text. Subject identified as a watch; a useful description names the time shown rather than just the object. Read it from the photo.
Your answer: 6:33
